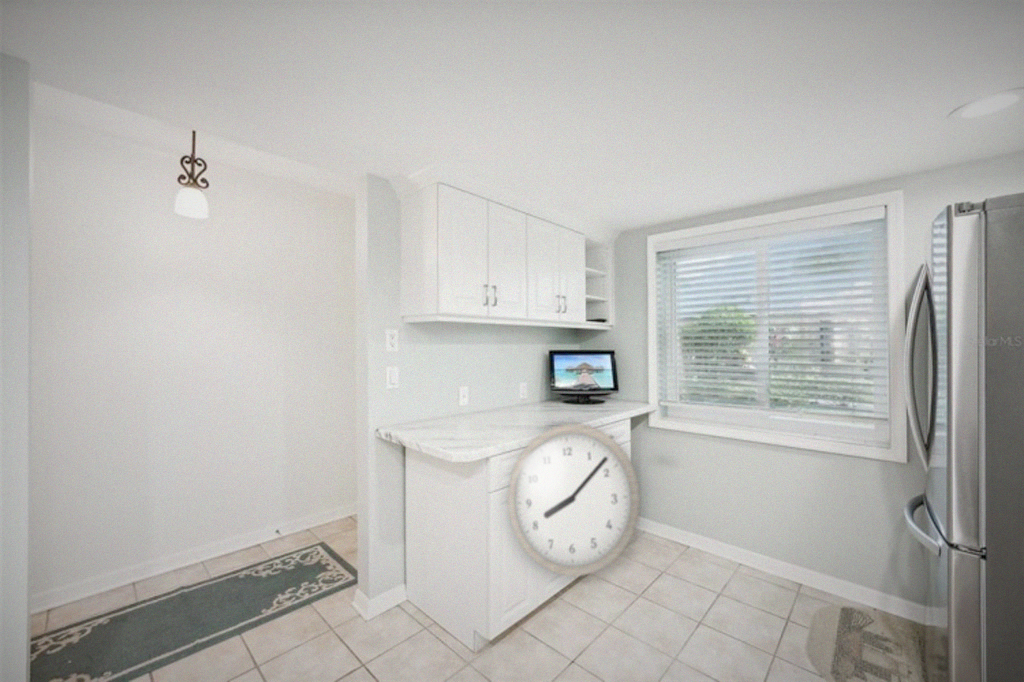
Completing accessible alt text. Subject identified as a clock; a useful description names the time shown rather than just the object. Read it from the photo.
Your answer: 8:08
